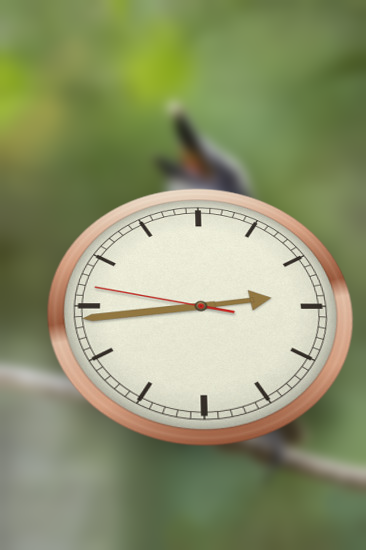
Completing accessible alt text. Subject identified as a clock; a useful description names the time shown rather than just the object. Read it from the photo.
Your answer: 2:43:47
